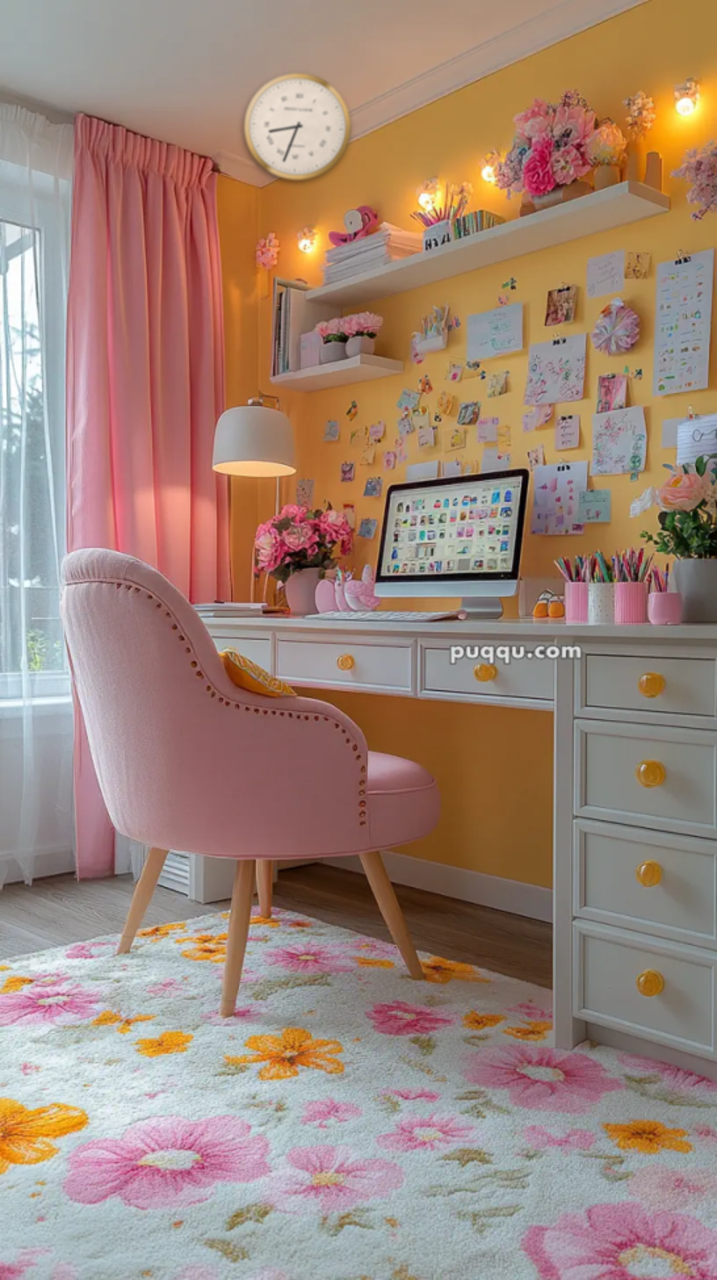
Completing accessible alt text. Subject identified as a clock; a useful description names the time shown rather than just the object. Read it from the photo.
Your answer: 8:33
